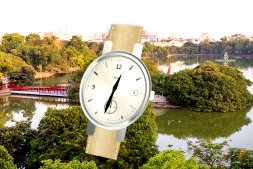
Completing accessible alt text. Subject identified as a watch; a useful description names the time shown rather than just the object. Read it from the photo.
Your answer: 12:32
